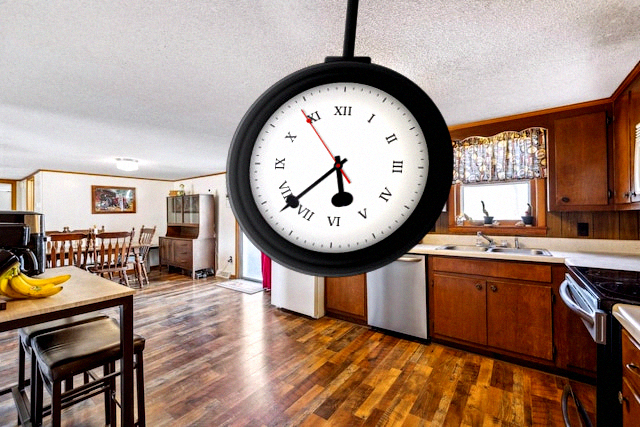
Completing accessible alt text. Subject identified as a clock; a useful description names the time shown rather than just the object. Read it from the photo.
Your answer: 5:37:54
